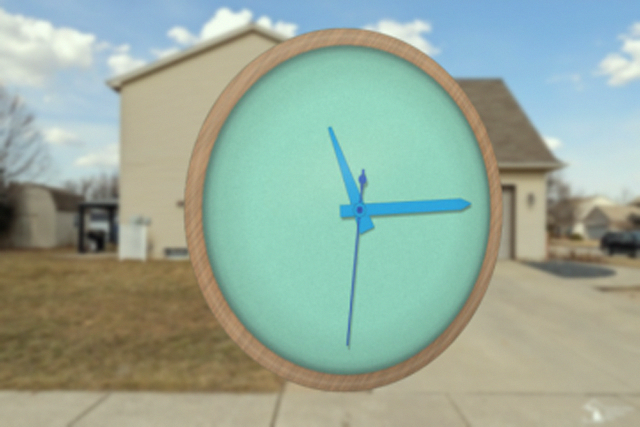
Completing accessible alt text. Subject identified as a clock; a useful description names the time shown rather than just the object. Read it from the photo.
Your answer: 11:14:31
